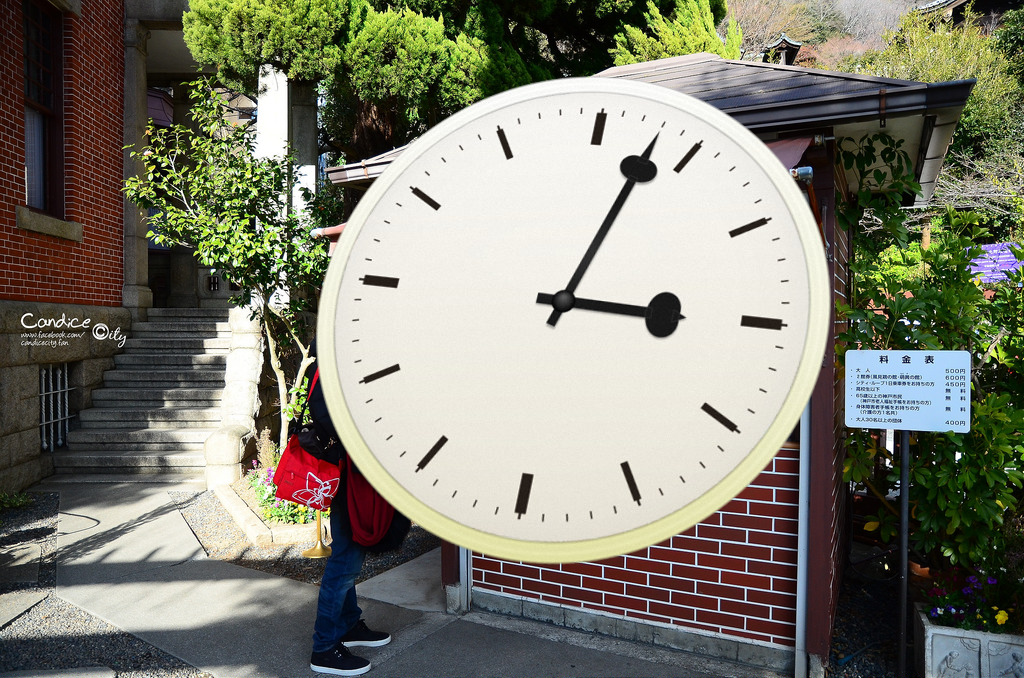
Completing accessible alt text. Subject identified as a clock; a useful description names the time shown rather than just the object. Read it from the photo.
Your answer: 3:03
